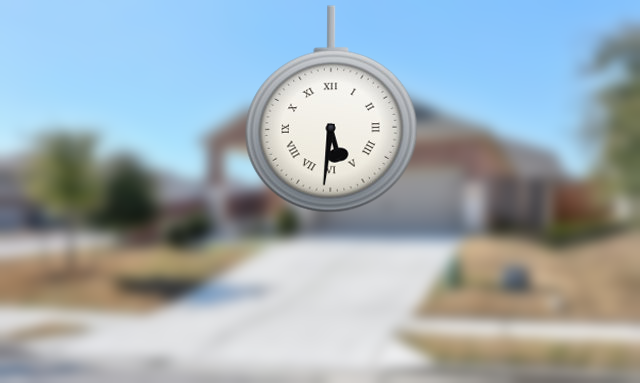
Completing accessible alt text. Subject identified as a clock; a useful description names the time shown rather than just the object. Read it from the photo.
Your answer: 5:31
